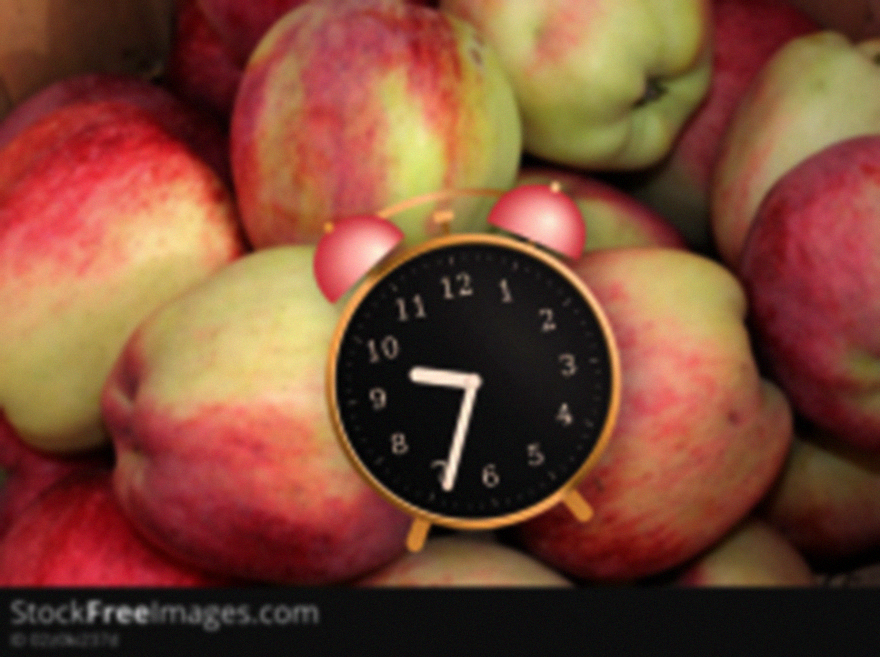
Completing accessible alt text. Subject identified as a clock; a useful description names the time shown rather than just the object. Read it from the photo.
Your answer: 9:34
